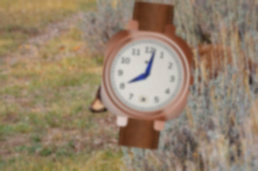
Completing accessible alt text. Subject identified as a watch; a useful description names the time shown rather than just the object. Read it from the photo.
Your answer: 8:02
